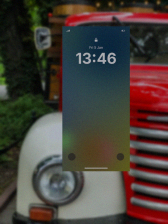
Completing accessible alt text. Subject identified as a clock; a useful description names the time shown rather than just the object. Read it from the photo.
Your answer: 13:46
